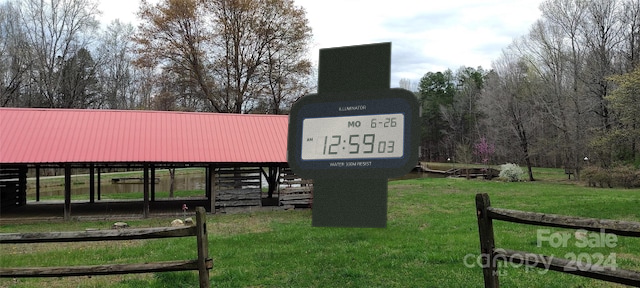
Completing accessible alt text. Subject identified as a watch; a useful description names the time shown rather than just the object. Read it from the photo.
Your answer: 12:59:03
